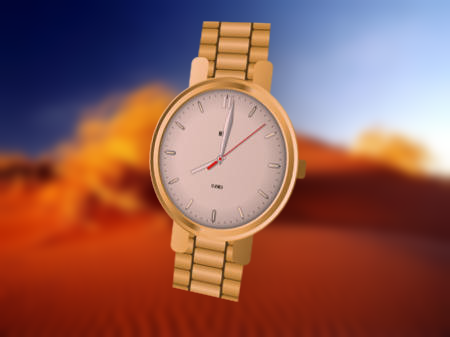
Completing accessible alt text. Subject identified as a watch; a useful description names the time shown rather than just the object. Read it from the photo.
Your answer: 8:01:08
